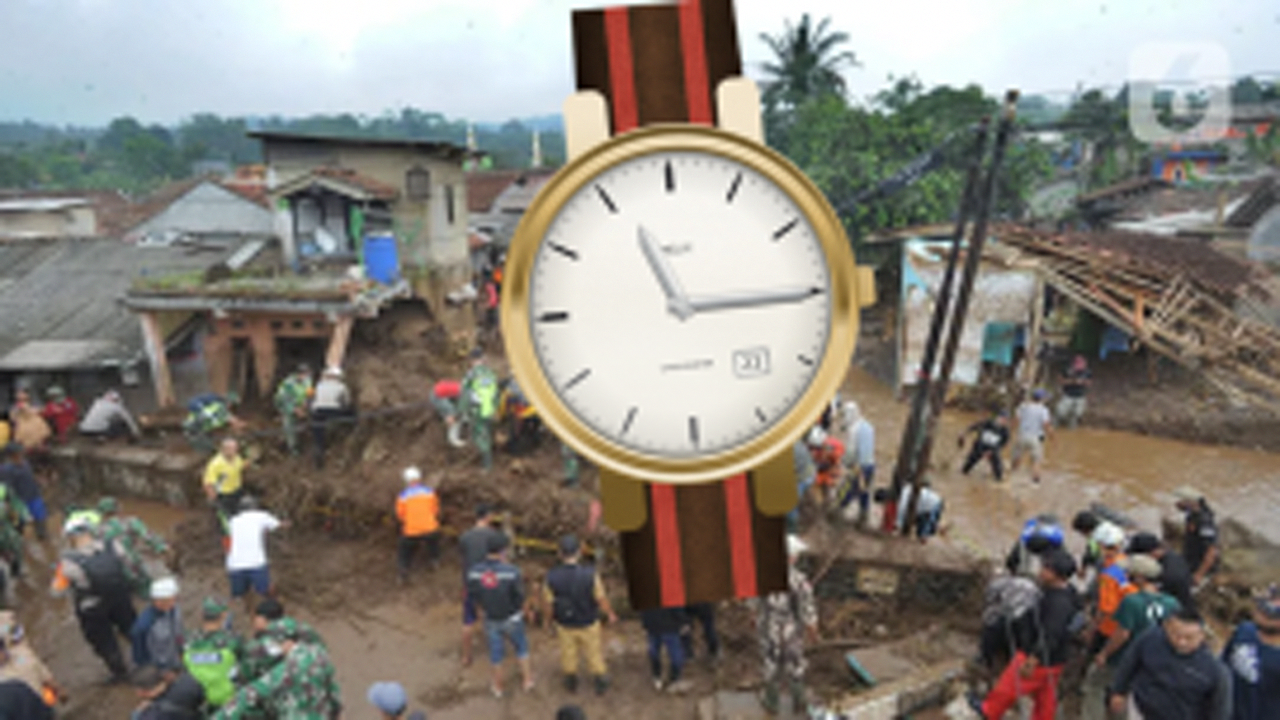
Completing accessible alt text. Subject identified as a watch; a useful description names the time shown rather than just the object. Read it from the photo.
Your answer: 11:15
